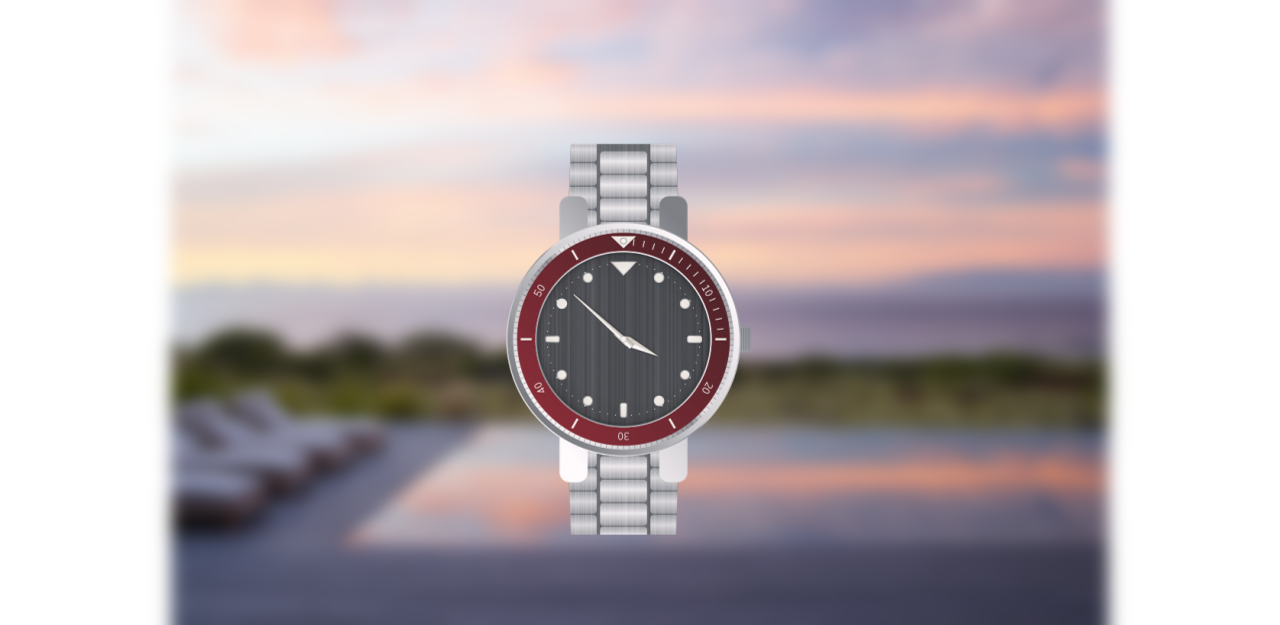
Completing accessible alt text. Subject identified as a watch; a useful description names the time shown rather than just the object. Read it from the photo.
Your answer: 3:52
